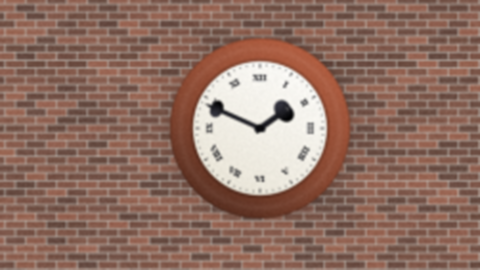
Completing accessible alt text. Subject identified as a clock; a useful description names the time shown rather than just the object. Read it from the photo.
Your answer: 1:49
